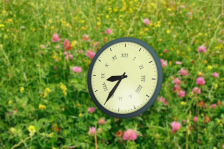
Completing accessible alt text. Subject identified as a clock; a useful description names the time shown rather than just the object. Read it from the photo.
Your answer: 8:35
